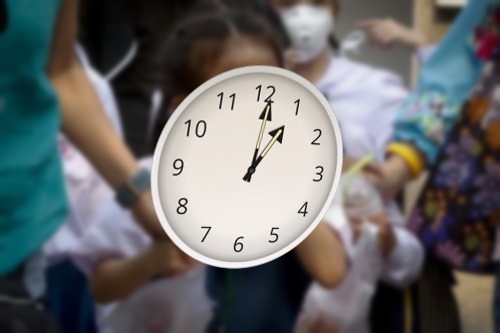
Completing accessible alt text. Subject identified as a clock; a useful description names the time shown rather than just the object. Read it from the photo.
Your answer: 1:01
